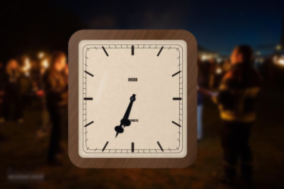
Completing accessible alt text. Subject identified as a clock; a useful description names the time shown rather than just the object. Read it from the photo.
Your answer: 6:34
